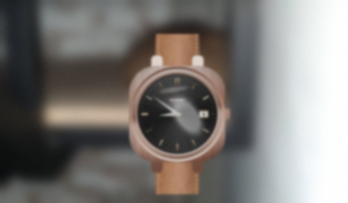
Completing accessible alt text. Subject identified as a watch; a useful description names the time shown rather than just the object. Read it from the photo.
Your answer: 8:51
